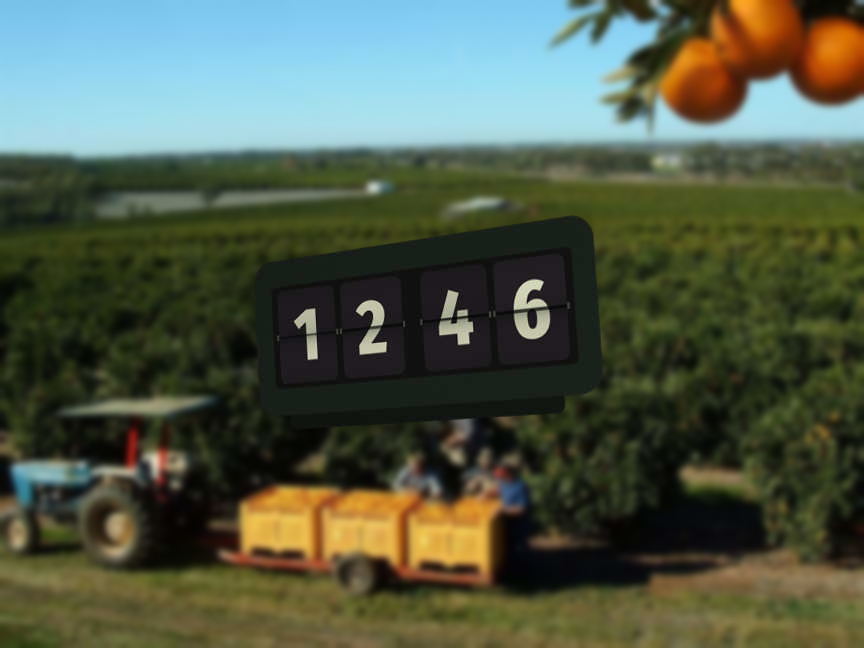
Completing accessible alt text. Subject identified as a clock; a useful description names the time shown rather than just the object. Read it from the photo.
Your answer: 12:46
